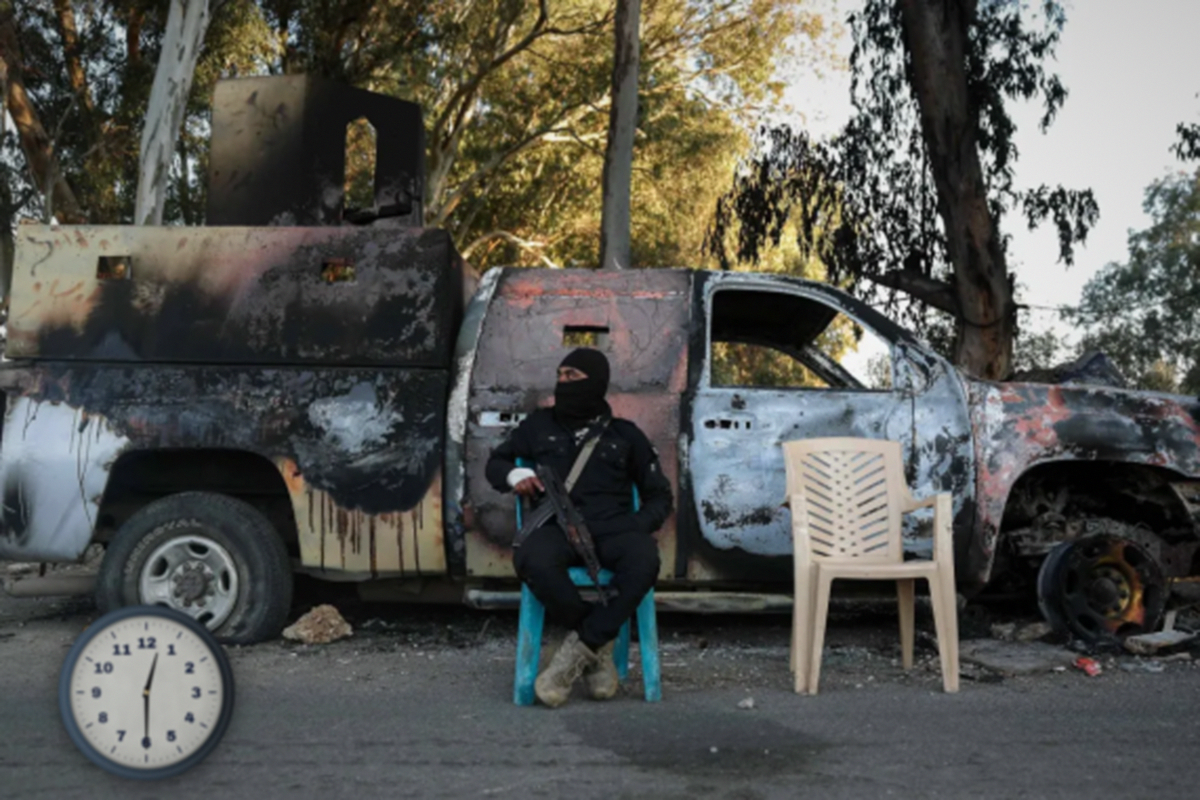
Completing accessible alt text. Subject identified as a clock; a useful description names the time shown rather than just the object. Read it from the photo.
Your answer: 12:30
